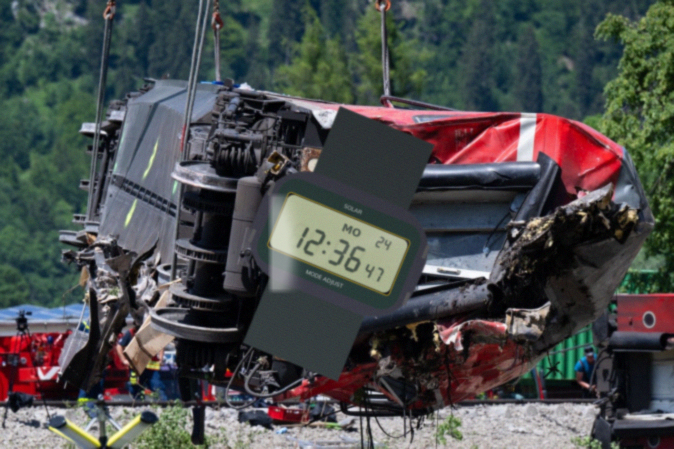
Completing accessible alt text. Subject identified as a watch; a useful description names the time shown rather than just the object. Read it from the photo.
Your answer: 12:36:47
